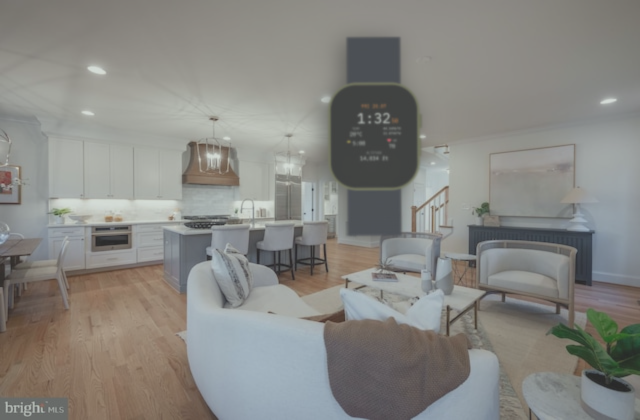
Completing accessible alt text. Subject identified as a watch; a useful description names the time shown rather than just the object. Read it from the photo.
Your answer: 1:32
